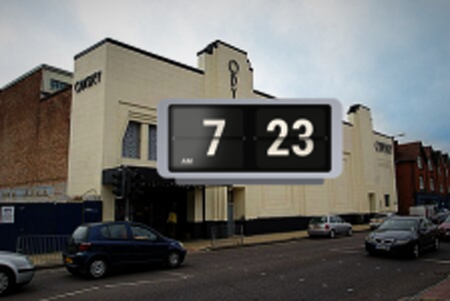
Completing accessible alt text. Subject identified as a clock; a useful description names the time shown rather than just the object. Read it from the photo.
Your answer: 7:23
